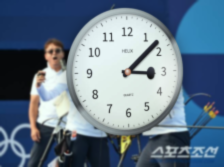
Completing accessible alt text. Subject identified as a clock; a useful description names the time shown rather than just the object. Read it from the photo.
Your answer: 3:08
